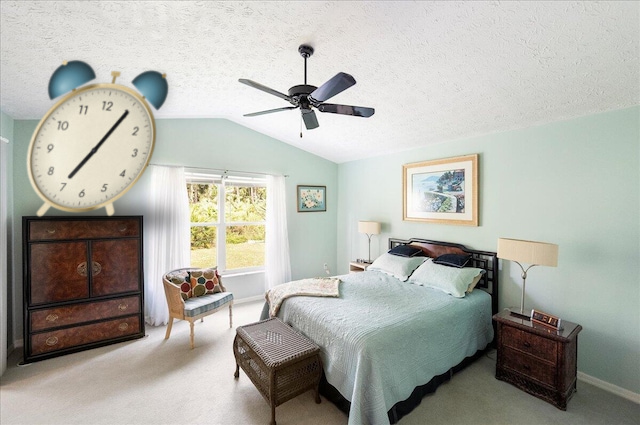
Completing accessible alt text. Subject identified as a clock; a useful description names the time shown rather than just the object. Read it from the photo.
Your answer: 7:05
